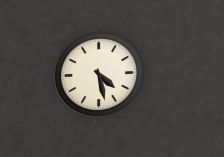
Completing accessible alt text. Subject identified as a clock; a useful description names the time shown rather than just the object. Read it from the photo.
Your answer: 4:28
